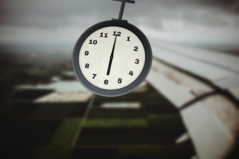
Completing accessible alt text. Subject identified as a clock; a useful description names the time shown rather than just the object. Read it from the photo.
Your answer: 6:00
